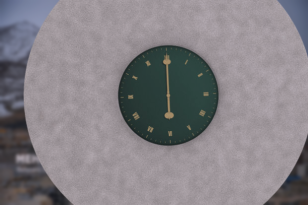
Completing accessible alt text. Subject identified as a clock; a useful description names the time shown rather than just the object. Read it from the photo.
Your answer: 6:00
